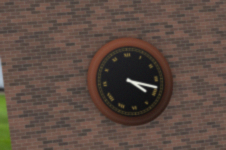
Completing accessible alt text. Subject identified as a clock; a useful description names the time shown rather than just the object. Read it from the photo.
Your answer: 4:18
